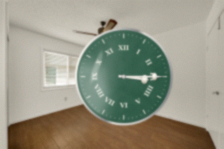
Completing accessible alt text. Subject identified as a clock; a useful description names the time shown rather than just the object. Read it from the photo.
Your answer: 3:15
